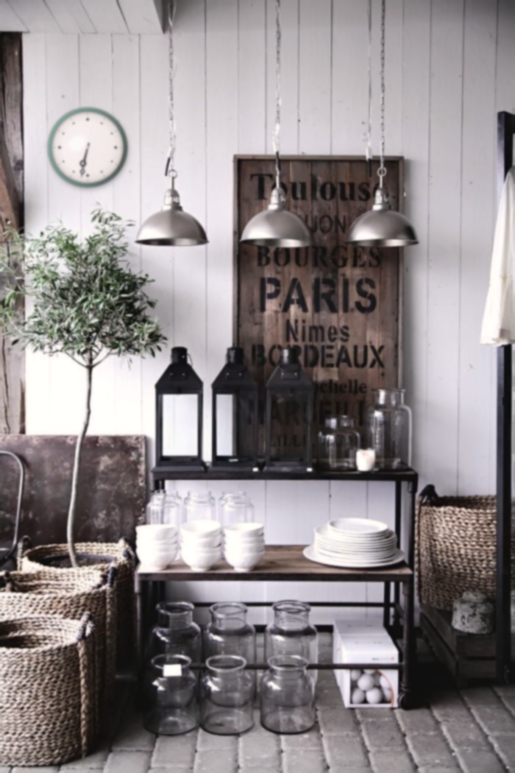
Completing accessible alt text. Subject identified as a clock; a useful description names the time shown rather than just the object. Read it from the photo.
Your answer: 6:32
